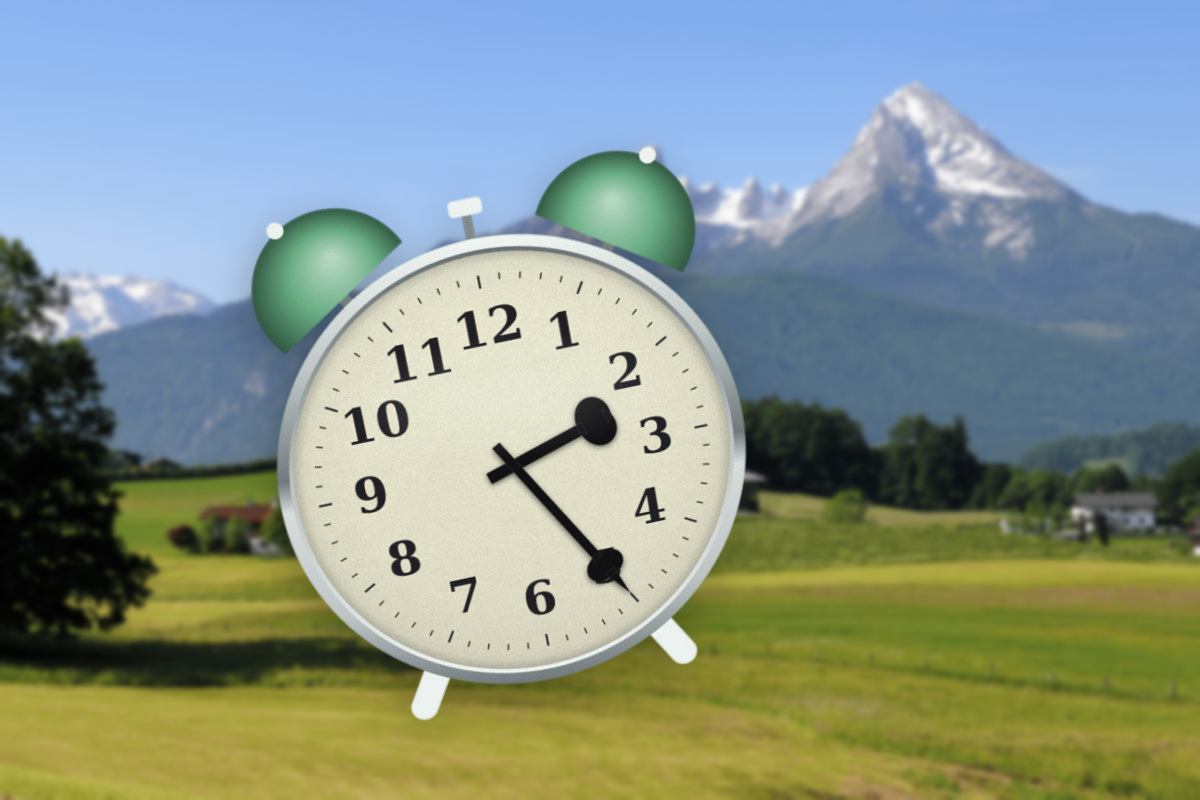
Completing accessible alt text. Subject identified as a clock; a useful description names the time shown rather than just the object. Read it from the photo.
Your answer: 2:25
